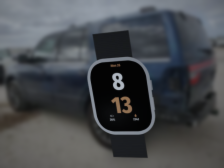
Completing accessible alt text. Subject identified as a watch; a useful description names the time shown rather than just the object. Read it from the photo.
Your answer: 8:13
